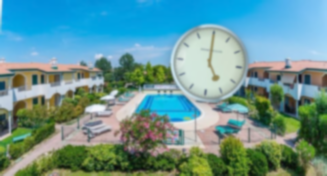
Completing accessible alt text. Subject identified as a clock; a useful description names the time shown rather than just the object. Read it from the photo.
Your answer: 5:00
